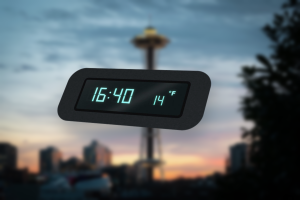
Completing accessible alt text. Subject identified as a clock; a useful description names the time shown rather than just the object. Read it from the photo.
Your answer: 16:40
